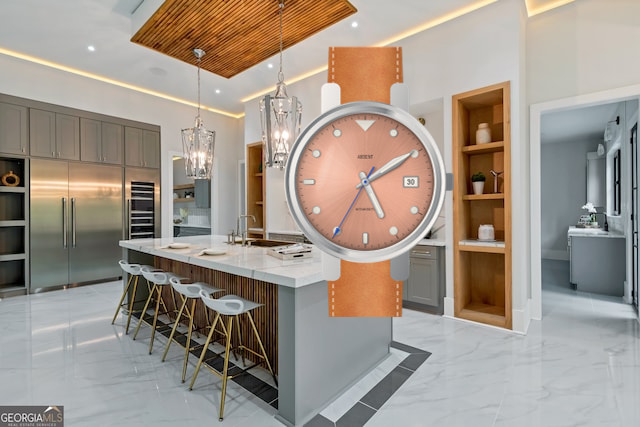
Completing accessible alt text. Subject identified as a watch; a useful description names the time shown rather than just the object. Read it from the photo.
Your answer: 5:09:35
